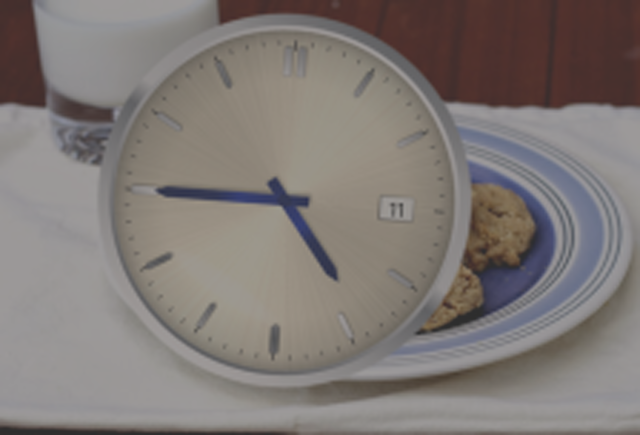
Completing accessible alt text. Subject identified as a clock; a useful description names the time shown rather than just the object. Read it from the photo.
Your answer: 4:45
